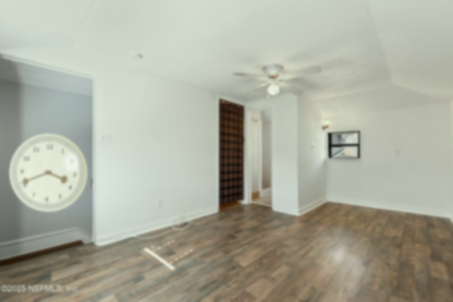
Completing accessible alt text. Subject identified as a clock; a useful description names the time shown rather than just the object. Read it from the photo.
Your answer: 3:41
